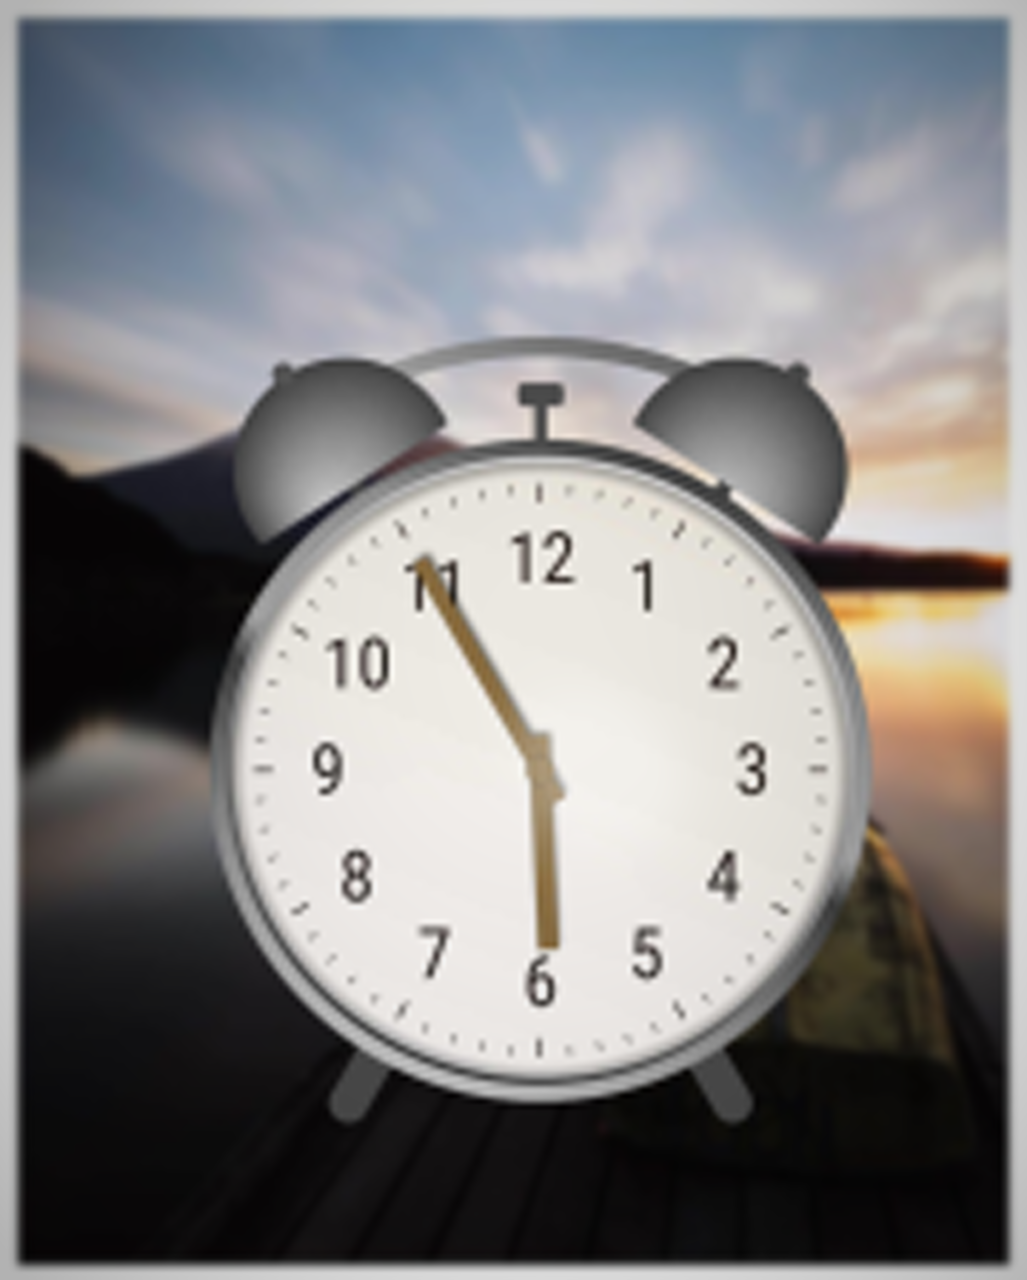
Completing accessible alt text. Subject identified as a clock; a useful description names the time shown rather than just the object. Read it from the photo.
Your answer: 5:55
